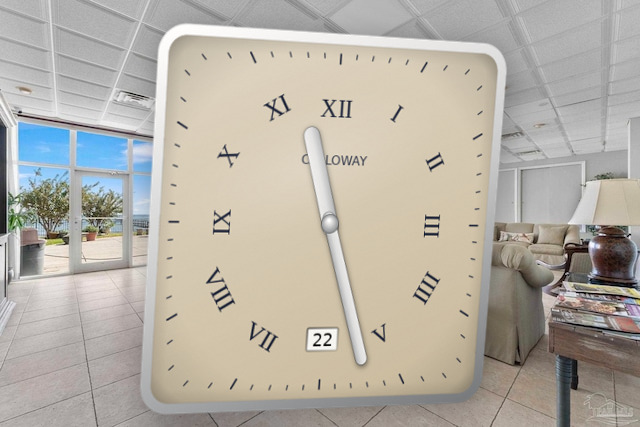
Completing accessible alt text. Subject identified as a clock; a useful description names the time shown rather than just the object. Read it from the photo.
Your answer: 11:27
